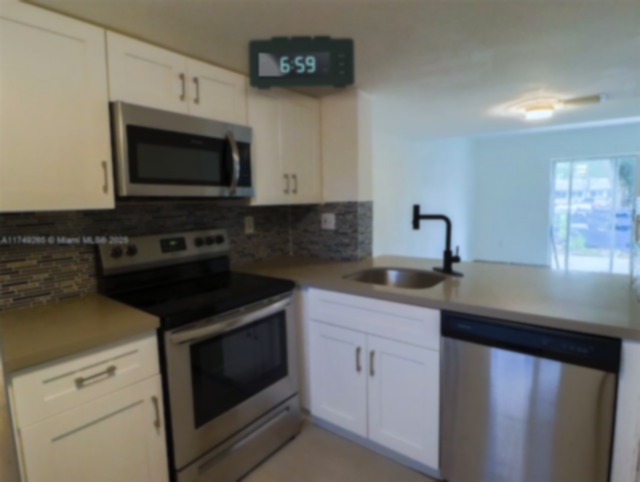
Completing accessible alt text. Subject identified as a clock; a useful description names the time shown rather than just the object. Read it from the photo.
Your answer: 6:59
